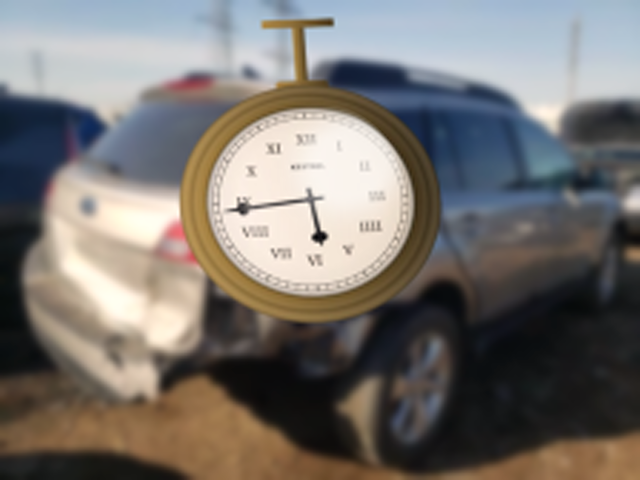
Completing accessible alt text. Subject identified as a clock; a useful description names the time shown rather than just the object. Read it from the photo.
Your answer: 5:44
